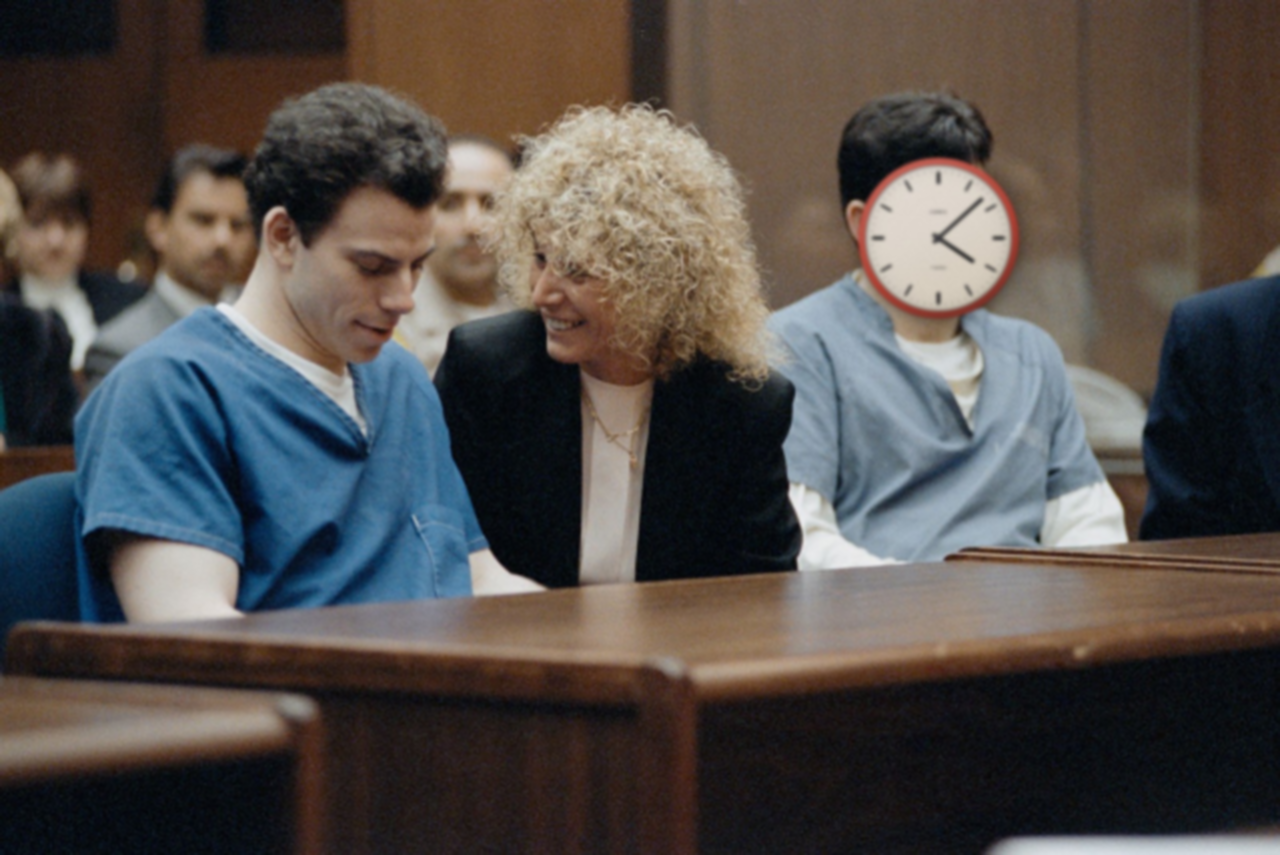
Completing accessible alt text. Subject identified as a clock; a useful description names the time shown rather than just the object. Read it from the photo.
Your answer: 4:08
